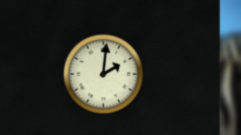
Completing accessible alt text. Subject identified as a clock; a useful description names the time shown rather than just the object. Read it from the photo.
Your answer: 2:01
